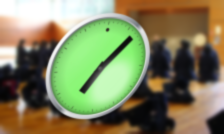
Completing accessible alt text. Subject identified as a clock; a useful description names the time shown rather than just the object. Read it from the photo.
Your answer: 7:07
